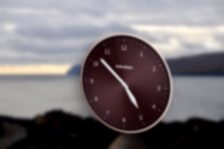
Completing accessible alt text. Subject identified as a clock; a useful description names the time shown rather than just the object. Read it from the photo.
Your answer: 4:52
